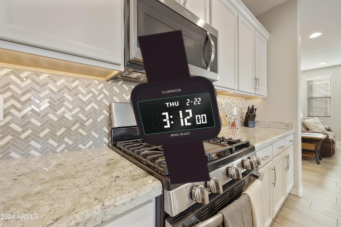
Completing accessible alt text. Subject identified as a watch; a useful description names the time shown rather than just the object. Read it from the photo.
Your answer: 3:12:00
